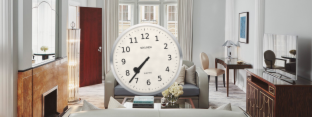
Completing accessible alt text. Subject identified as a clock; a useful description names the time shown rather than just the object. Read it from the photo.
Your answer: 7:37
